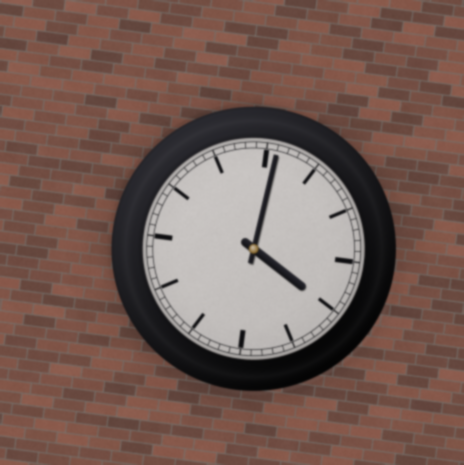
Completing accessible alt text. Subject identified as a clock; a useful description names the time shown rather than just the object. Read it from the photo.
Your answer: 4:01
